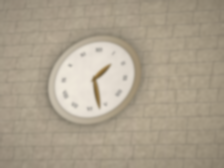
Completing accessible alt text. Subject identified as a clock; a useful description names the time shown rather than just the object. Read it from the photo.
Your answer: 1:27
